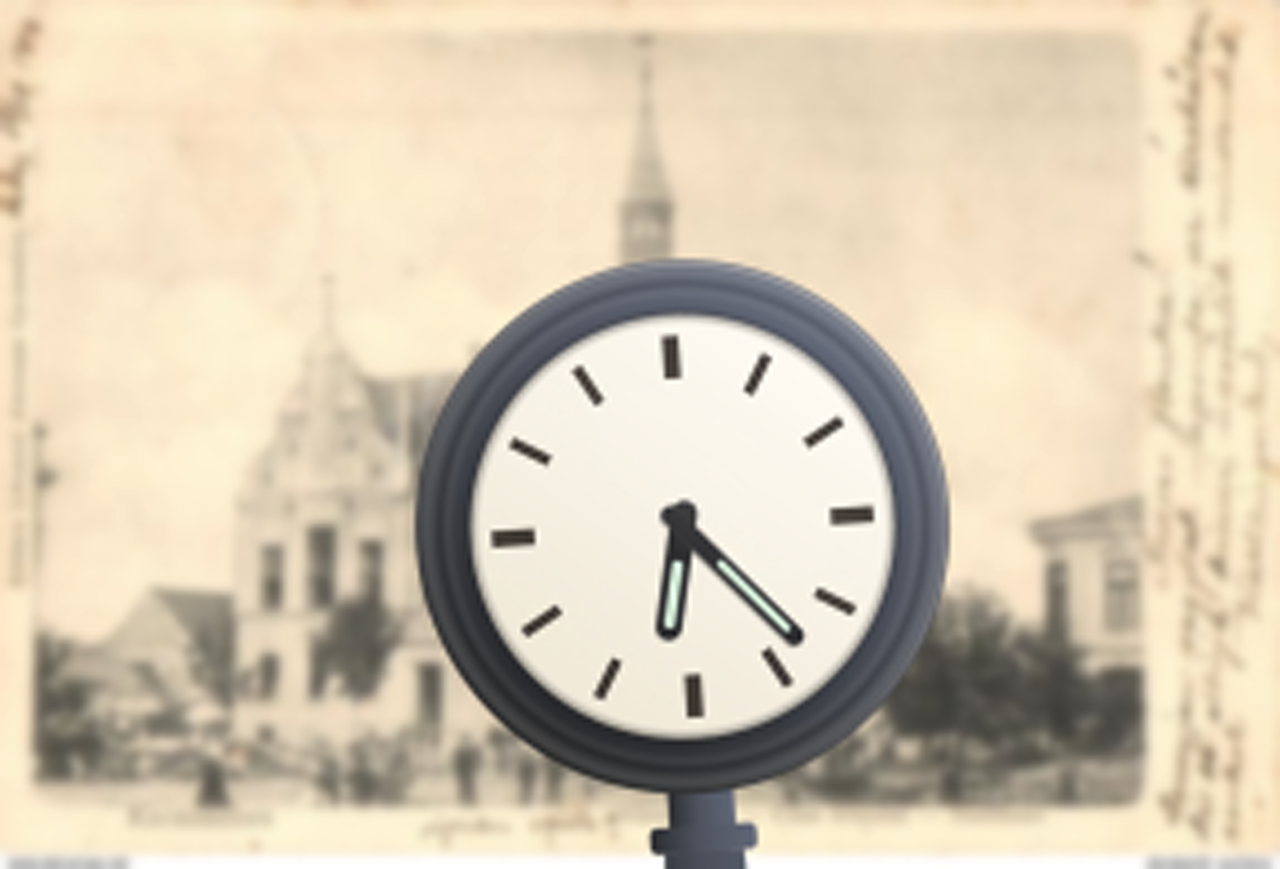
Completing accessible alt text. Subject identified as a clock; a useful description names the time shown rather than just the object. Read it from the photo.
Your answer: 6:23
